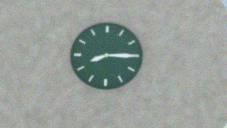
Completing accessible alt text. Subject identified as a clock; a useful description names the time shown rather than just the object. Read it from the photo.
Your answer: 8:15
